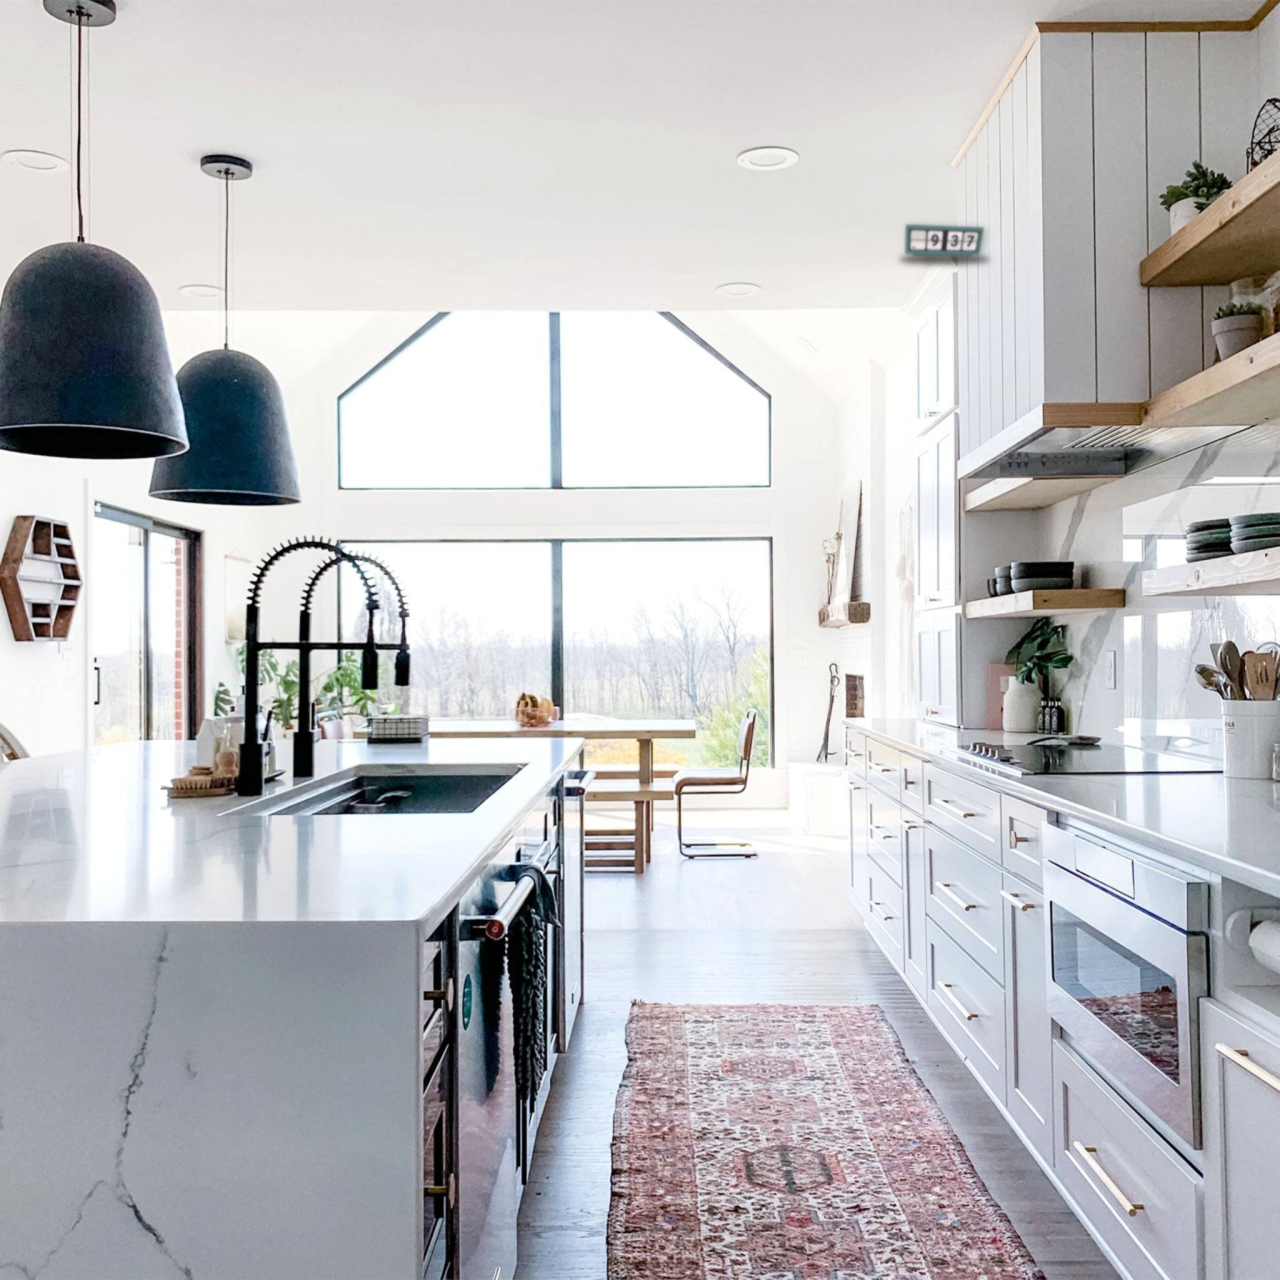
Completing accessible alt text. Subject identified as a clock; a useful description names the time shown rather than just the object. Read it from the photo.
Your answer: 9:37
